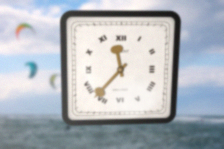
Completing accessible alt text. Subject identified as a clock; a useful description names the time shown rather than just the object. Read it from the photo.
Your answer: 11:37
